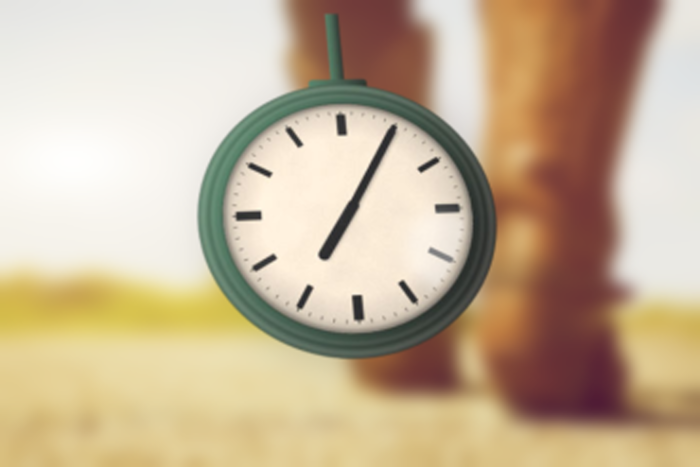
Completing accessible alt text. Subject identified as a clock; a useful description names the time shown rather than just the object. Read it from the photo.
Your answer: 7:05
